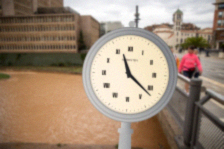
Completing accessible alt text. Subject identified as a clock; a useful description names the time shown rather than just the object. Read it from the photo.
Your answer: 11:22
